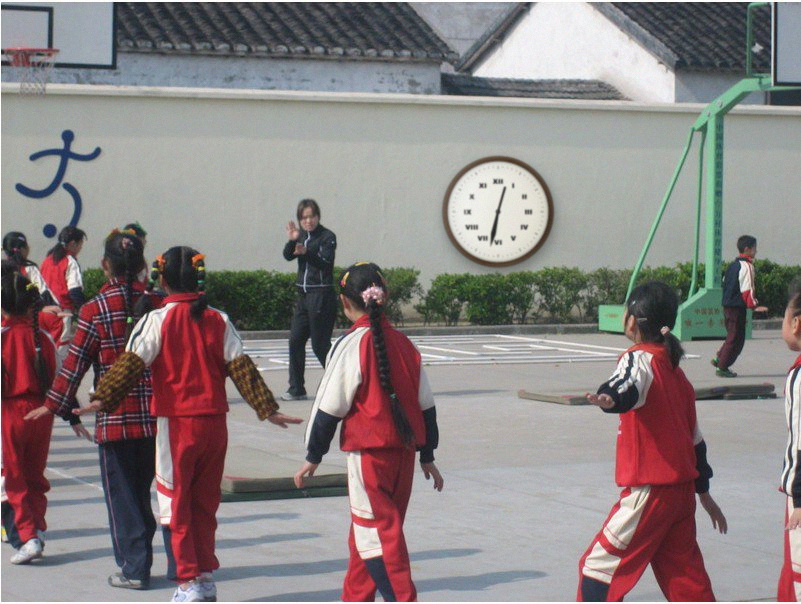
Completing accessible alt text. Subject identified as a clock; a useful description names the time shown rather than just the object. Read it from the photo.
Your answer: 12:32
